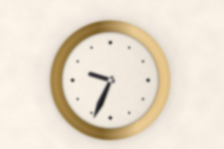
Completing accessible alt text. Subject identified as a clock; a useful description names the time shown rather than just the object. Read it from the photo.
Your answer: 9:34
